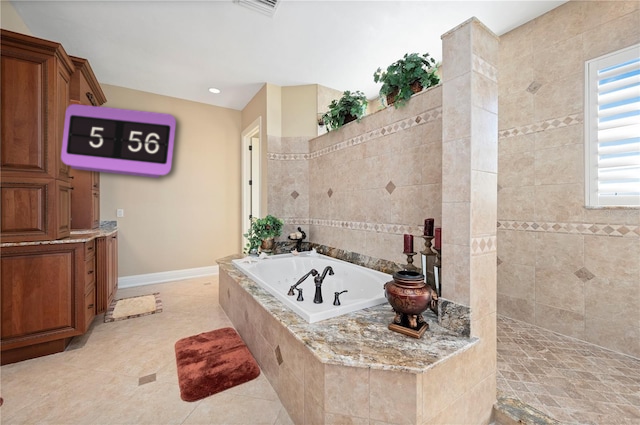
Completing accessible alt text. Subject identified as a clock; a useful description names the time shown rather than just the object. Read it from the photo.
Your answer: 5:56
